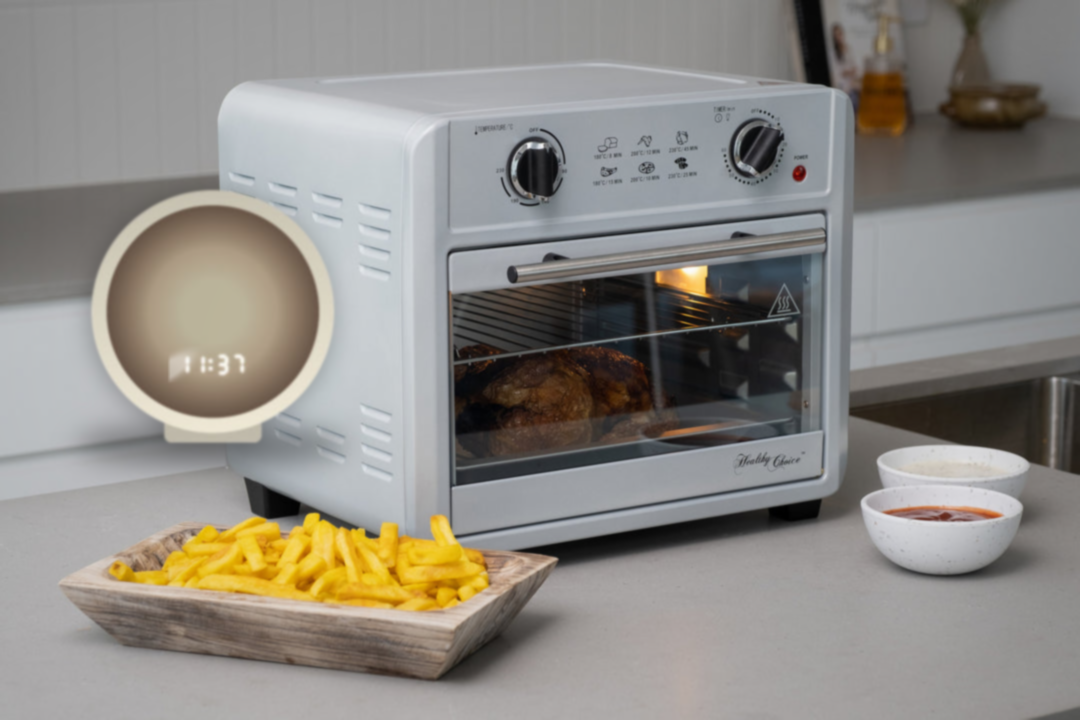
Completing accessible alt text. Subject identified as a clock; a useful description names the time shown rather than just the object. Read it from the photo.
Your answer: 11:37
